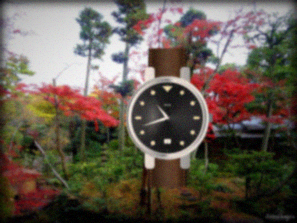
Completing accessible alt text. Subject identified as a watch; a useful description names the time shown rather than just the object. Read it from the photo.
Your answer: 10:42
